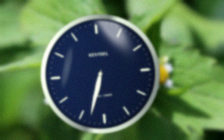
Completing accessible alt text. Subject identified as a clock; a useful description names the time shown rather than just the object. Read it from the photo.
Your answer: 6:33
